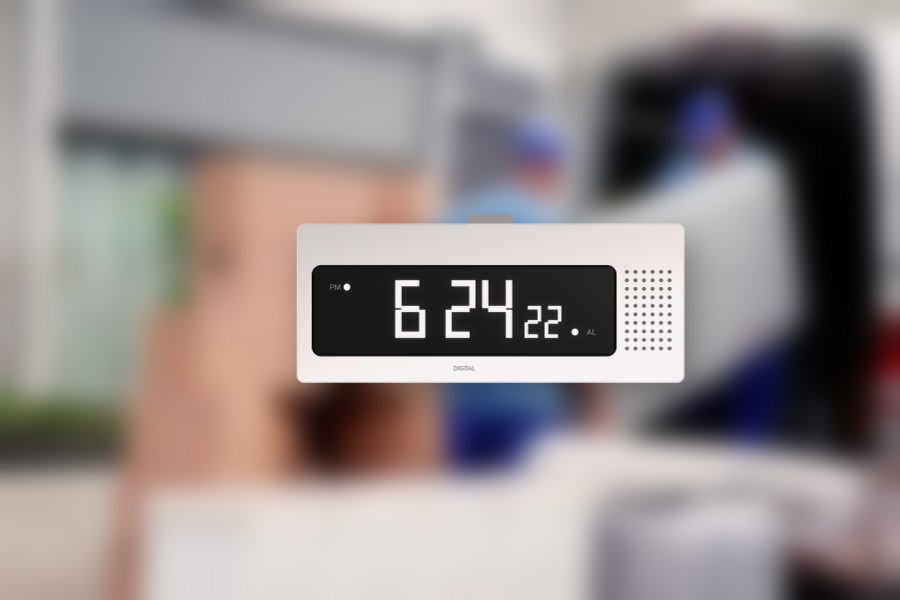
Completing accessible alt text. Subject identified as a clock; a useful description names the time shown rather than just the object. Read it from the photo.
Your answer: 6:24:22
